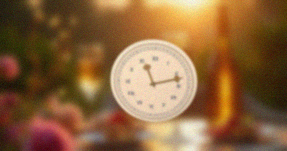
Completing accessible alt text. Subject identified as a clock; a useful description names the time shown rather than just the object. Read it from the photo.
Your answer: 11:12
